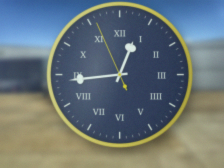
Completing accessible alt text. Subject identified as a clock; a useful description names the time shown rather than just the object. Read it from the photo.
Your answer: 12:43:56
